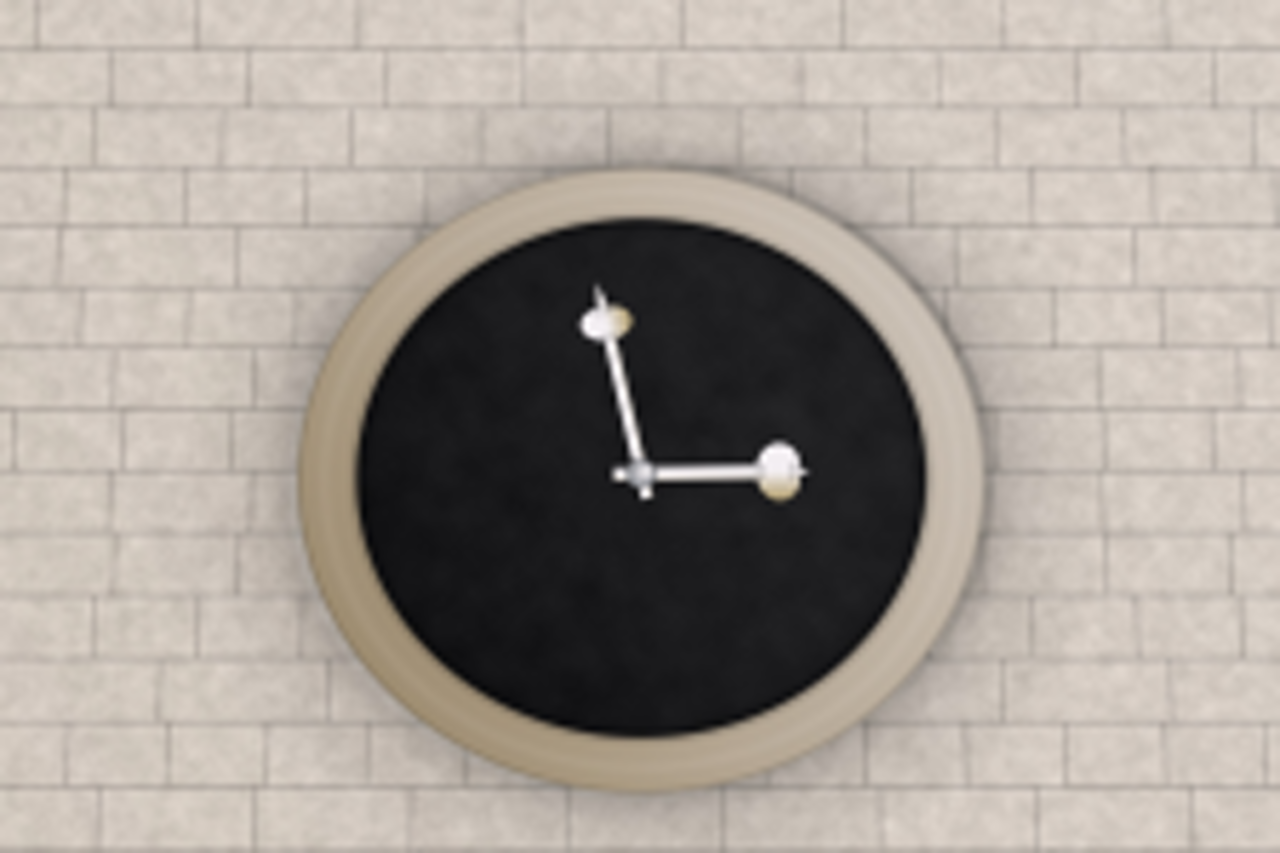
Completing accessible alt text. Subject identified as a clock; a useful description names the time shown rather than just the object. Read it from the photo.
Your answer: 2:58
